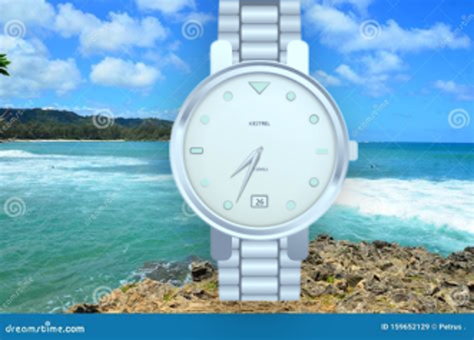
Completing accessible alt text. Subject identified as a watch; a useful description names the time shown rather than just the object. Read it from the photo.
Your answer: 7:34
